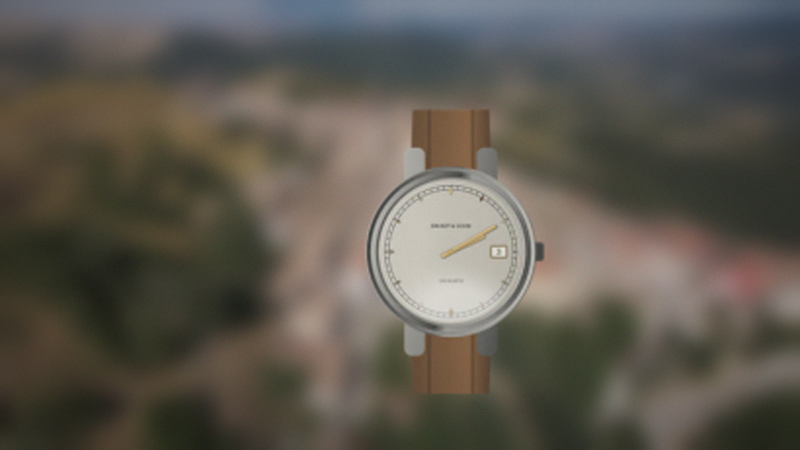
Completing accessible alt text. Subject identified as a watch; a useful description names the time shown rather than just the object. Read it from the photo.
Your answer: 2:10
